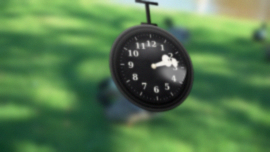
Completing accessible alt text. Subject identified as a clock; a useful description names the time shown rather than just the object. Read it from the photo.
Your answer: 2:13
